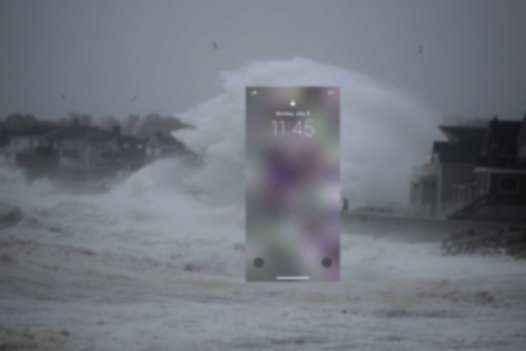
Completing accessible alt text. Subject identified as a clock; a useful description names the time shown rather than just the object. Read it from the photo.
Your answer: 11:45
